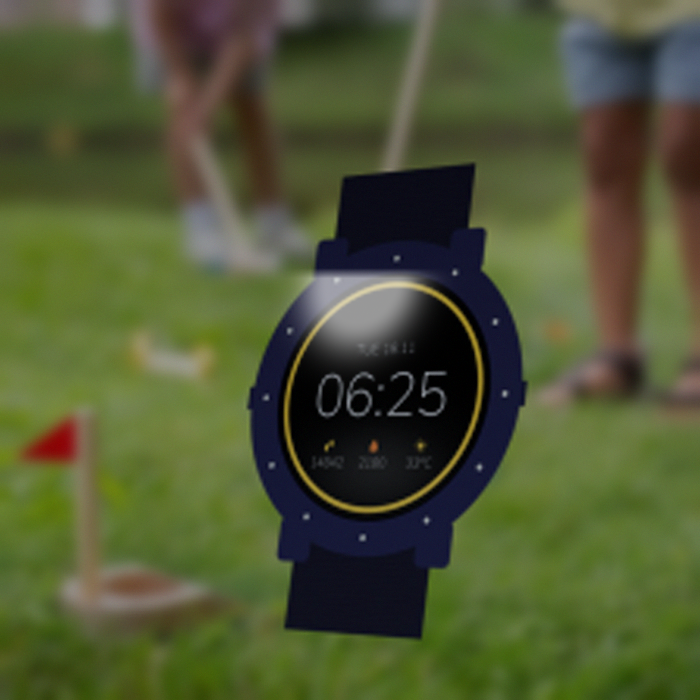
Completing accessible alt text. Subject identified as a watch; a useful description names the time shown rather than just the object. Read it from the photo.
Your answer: 6:25
